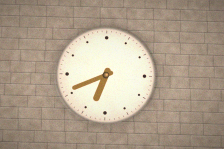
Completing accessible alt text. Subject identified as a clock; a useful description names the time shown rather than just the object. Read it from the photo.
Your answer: 6:41
